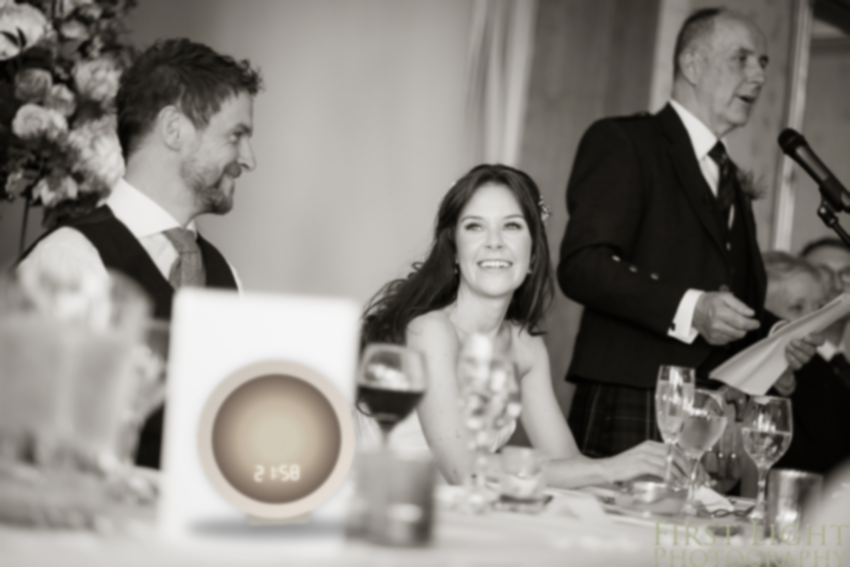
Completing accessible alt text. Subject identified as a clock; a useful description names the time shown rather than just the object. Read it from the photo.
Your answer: 21:58
